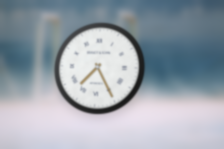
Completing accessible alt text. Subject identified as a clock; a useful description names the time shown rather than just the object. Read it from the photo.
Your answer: 7:25
